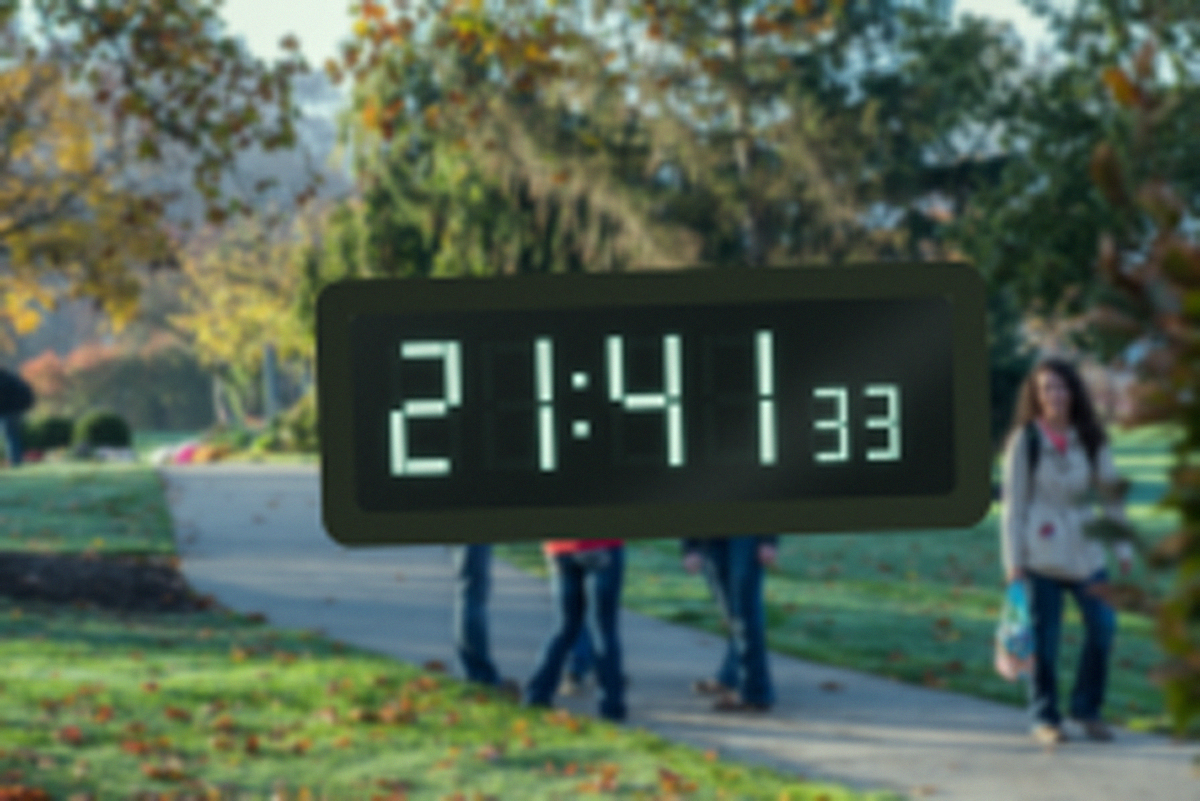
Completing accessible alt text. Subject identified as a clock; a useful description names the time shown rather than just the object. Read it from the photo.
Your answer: 21:41:33
